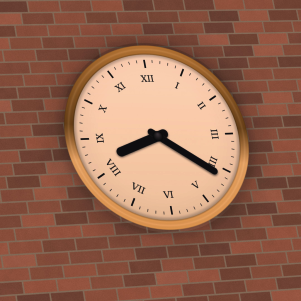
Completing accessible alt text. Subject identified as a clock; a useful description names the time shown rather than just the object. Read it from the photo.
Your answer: 8:21
